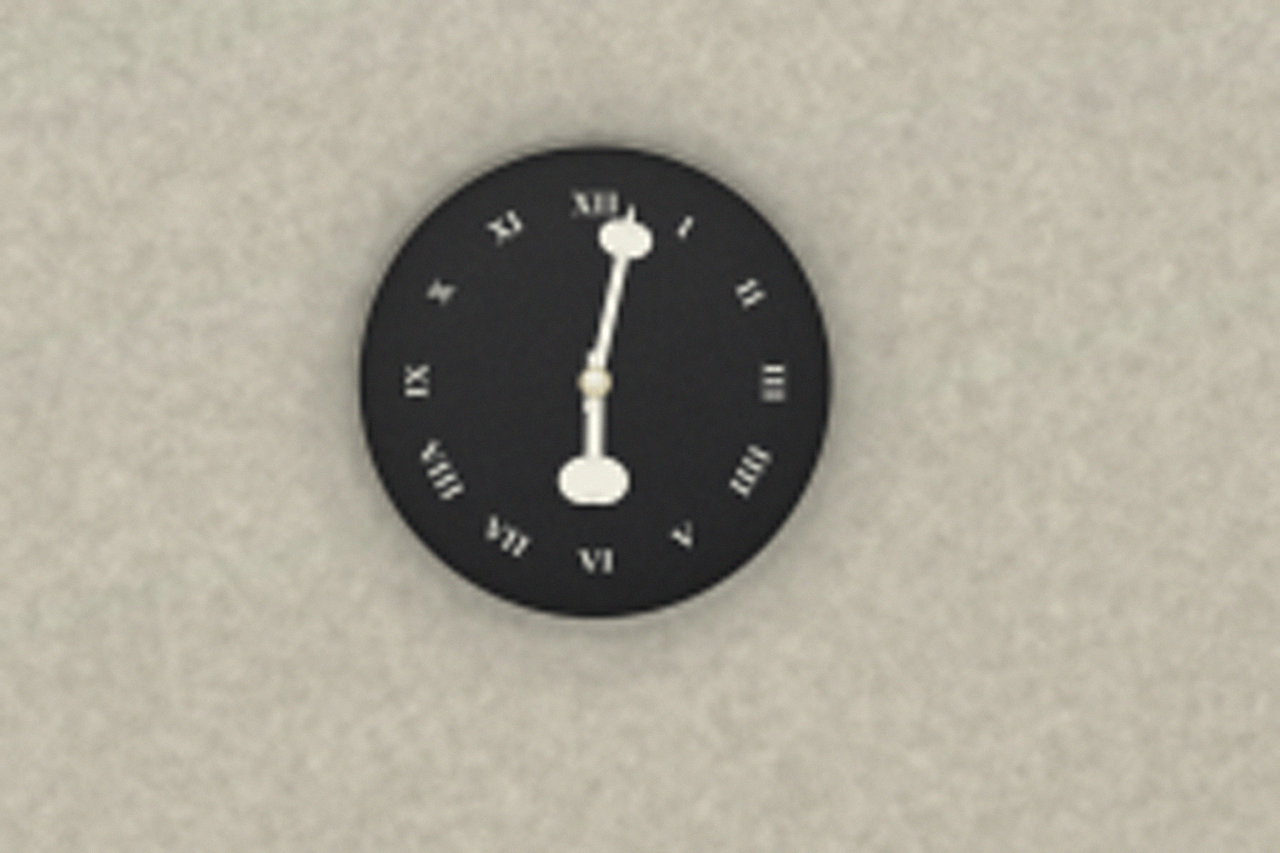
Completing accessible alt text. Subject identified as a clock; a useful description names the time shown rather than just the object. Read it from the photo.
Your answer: 6:02
